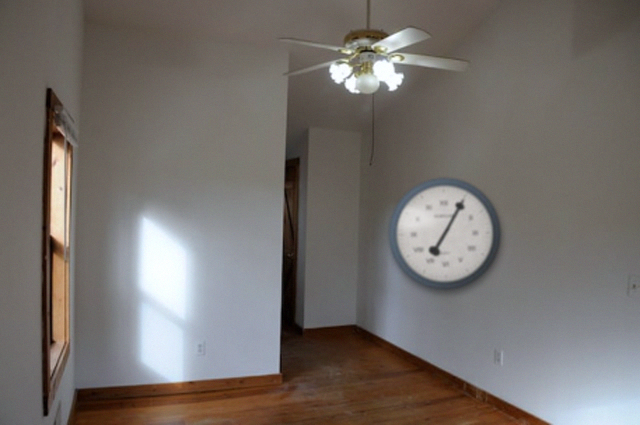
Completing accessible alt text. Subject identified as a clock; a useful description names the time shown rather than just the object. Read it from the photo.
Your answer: 7:05
